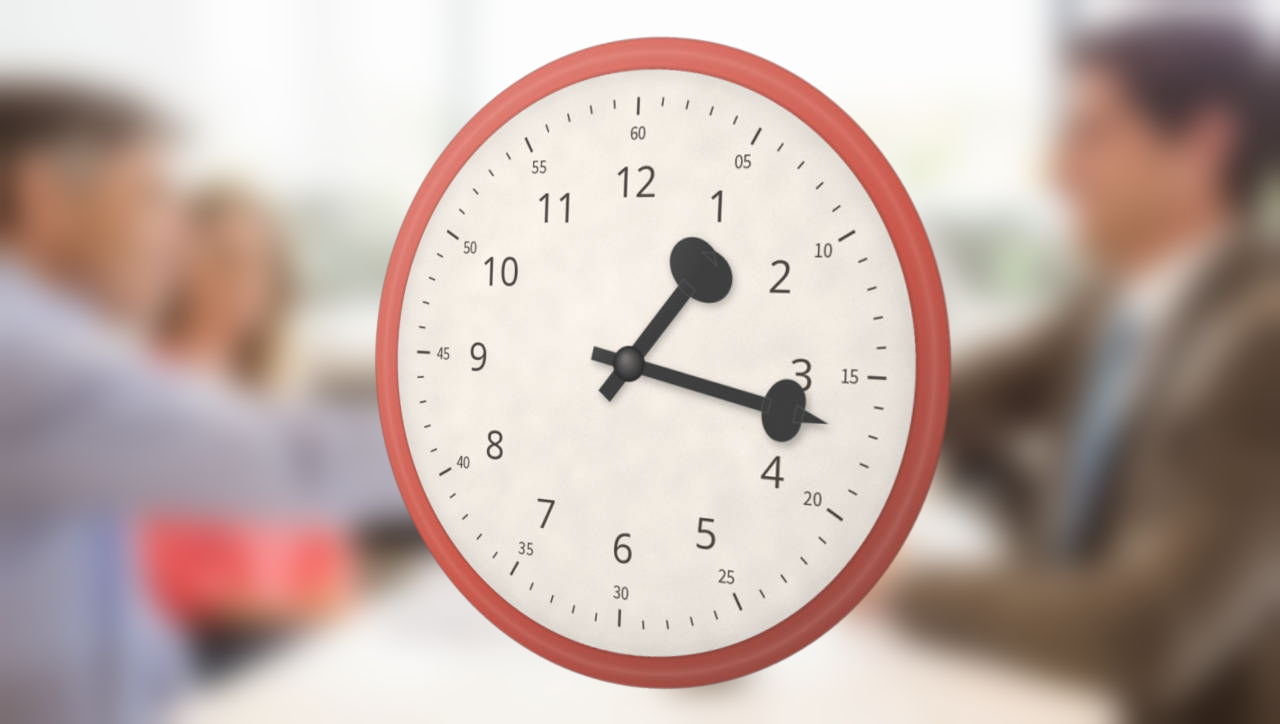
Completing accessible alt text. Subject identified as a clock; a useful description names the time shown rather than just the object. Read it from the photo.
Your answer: 1:17
